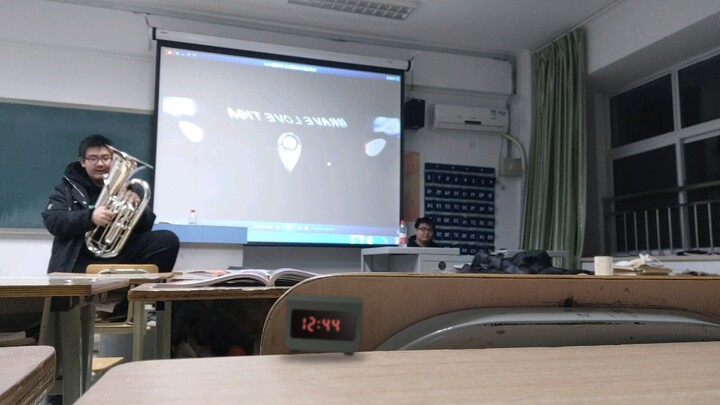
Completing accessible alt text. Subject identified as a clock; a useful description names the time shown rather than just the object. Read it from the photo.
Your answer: 12:44
